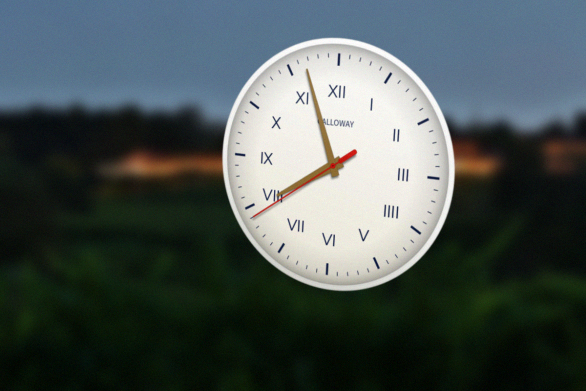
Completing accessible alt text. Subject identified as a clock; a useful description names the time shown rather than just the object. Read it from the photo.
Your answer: 7:56:39
